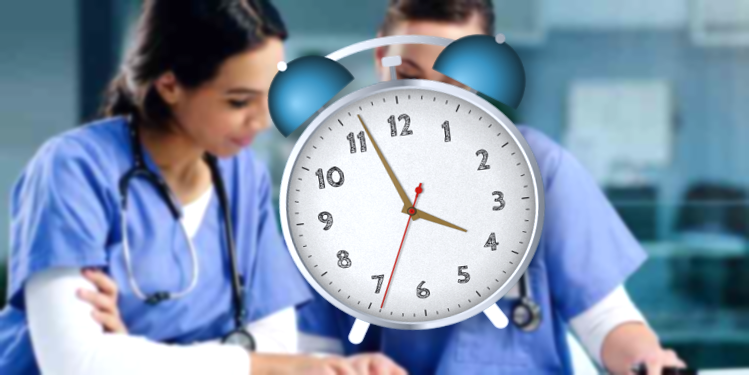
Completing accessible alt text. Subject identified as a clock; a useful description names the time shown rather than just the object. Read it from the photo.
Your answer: 3:56:34
